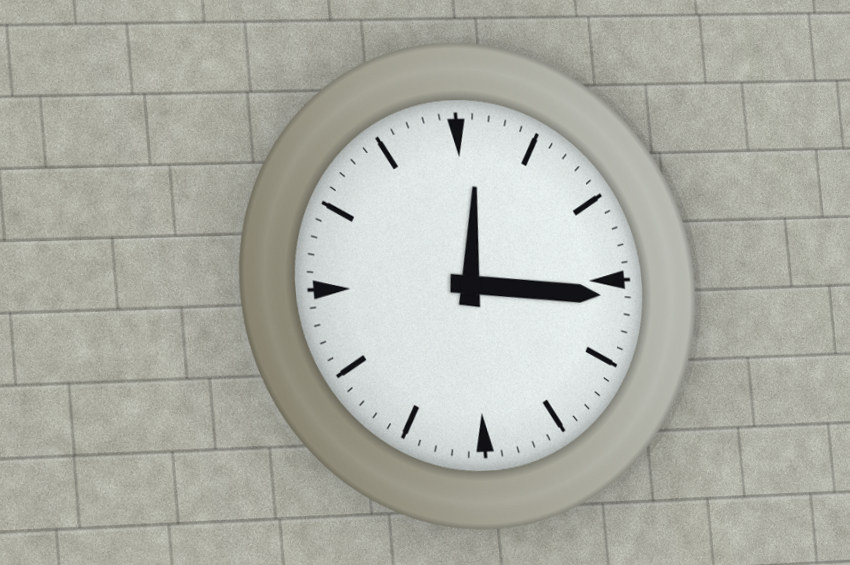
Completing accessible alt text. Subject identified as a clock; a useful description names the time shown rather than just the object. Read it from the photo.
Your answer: 12:16
